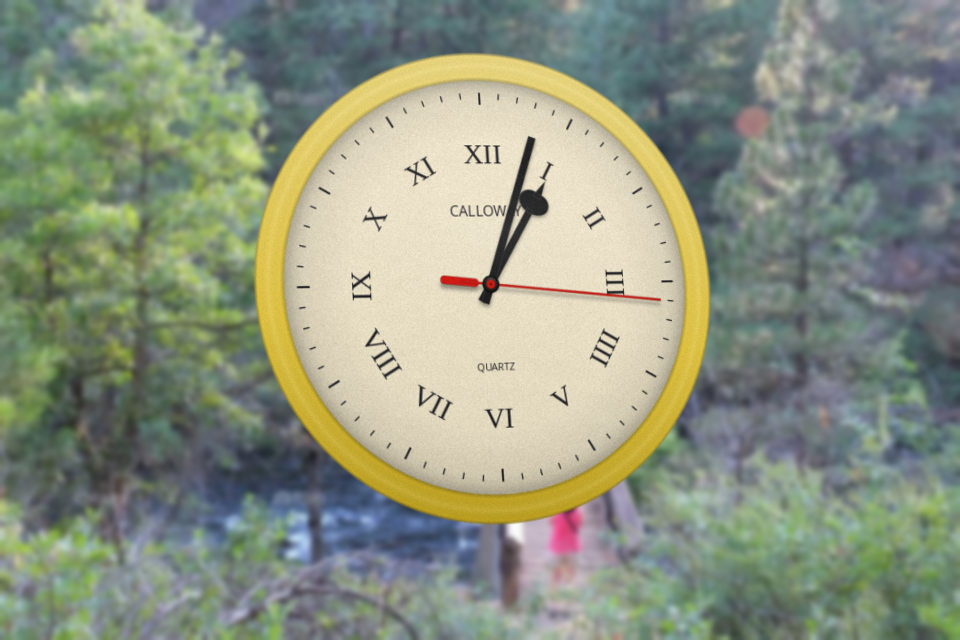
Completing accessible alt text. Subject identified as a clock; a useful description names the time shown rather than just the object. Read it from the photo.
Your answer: 1:03:16
